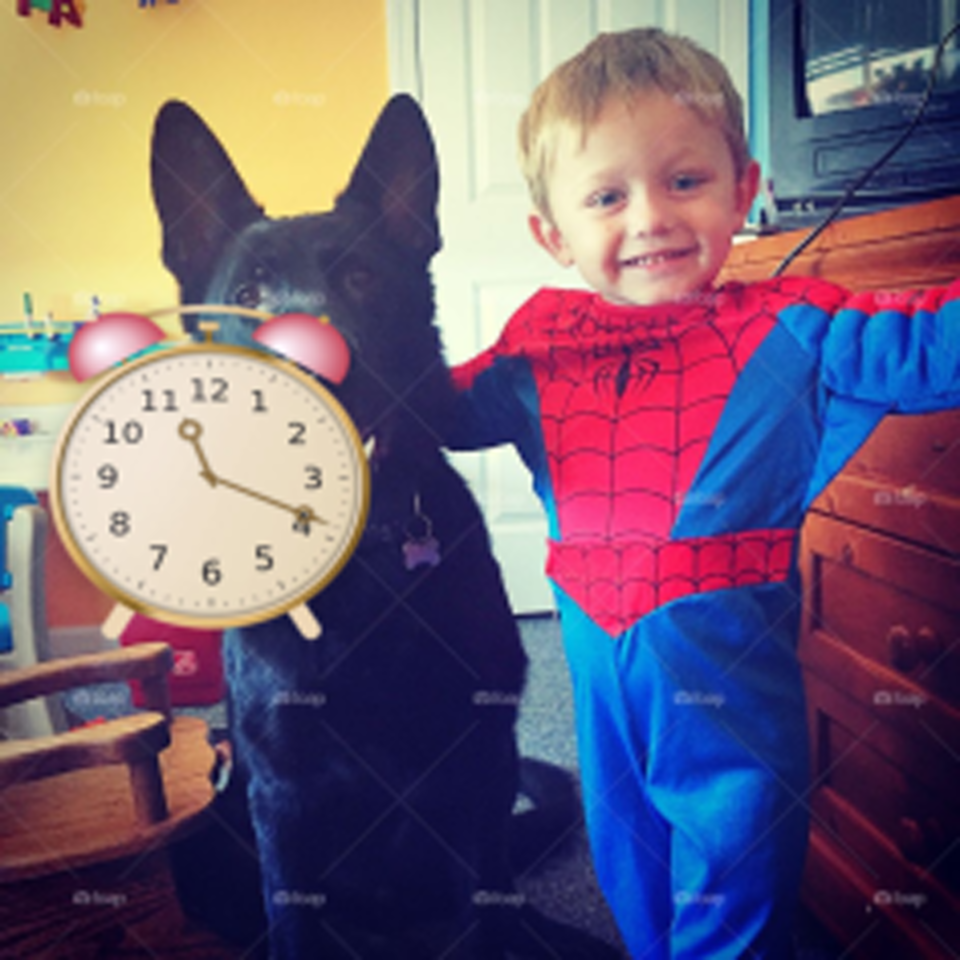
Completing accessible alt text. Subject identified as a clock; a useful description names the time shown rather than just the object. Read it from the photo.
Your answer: 11:19
